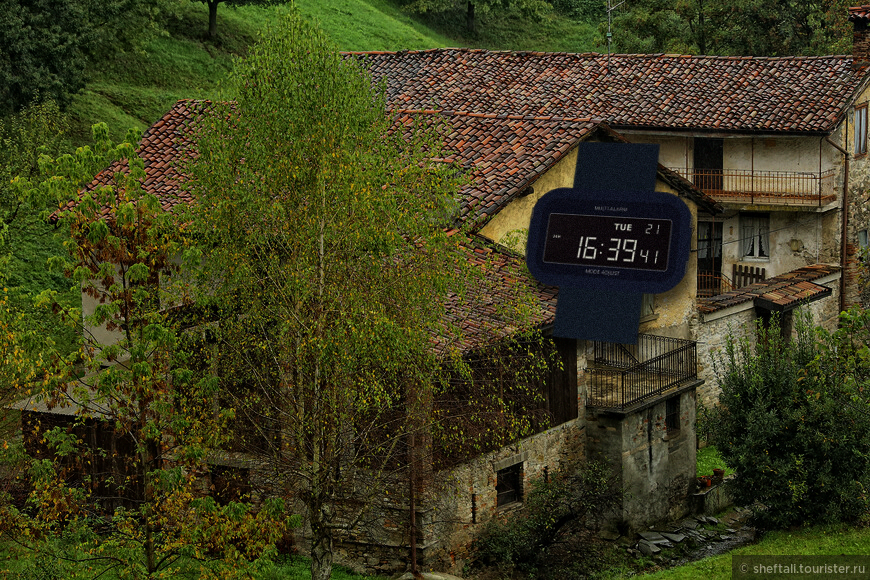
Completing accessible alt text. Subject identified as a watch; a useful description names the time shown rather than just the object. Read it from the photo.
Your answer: 16:39:41
